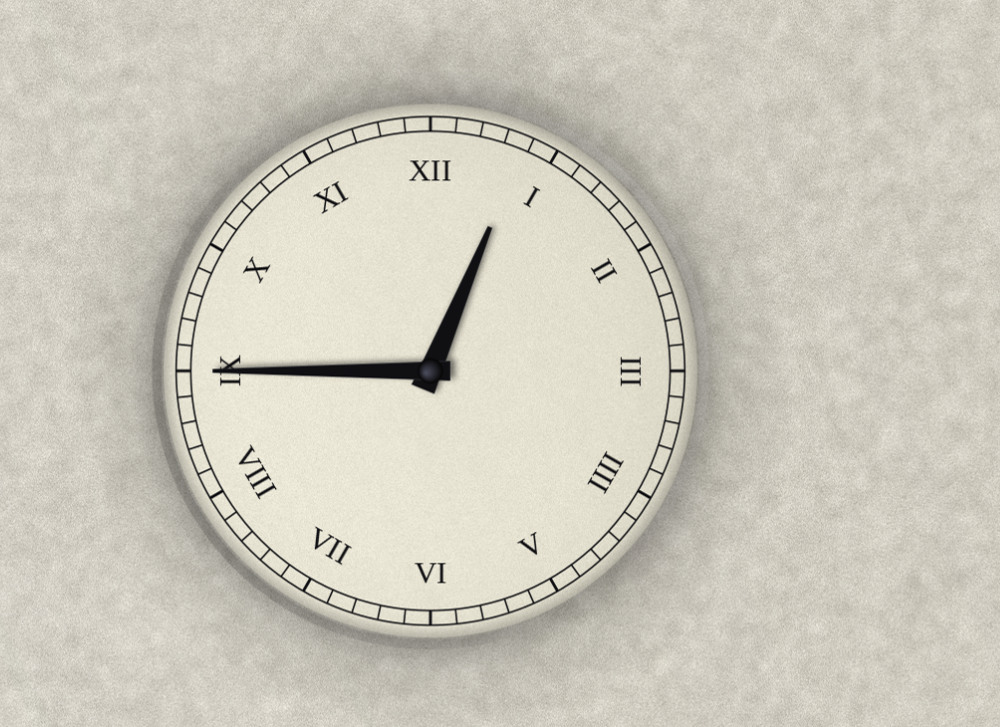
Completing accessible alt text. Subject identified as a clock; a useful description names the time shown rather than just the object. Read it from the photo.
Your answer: 12:45
